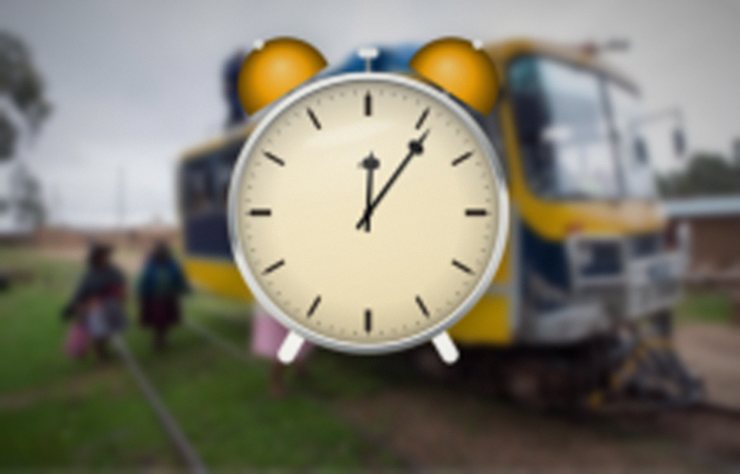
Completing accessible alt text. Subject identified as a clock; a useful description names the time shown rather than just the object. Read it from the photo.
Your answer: 12:06
